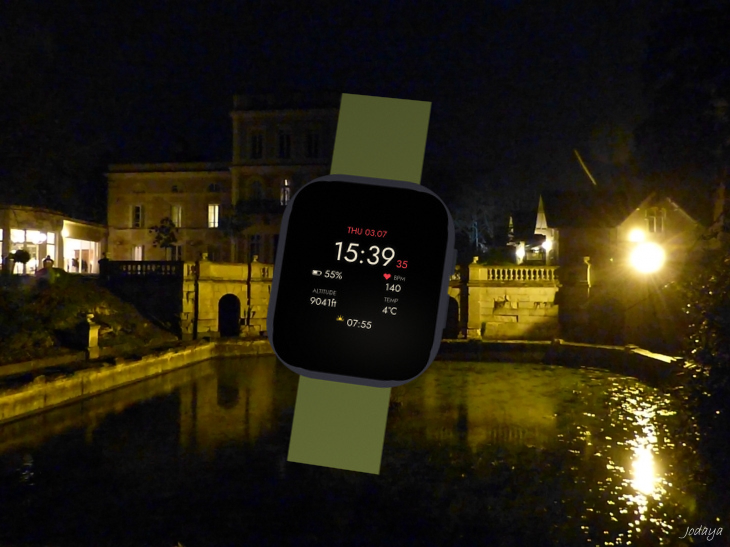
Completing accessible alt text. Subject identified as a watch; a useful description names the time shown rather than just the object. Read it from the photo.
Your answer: 15:39:35
